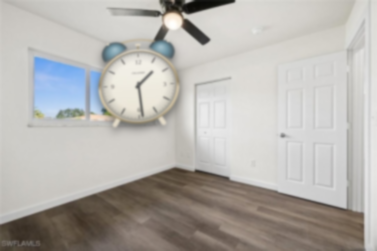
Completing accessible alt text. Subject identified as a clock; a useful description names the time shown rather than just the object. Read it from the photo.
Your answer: 1:29
